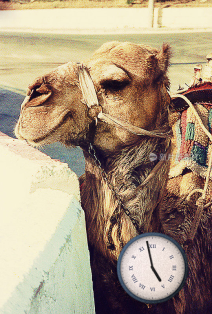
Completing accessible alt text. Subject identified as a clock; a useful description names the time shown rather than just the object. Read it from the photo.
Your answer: 4:58
